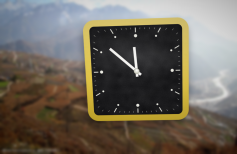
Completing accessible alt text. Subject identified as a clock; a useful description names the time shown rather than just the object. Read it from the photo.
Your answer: 11:52
